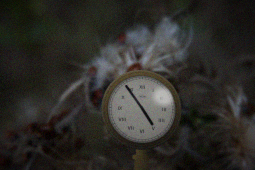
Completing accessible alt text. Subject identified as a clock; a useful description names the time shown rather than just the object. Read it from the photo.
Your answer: 4:54
